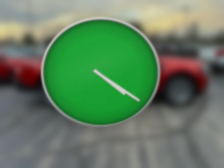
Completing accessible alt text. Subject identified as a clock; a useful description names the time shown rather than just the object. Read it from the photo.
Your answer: 4:21
